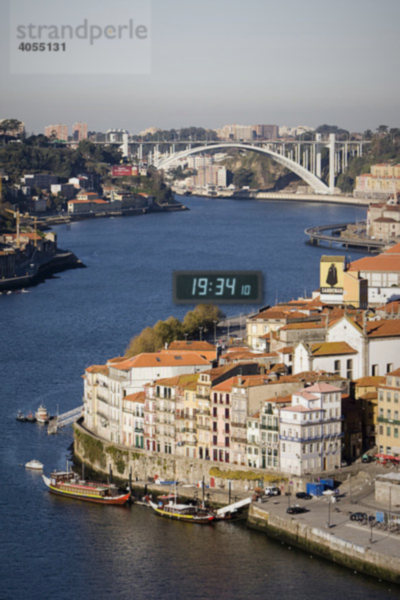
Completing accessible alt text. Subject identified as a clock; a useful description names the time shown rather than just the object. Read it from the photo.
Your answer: 19:34
